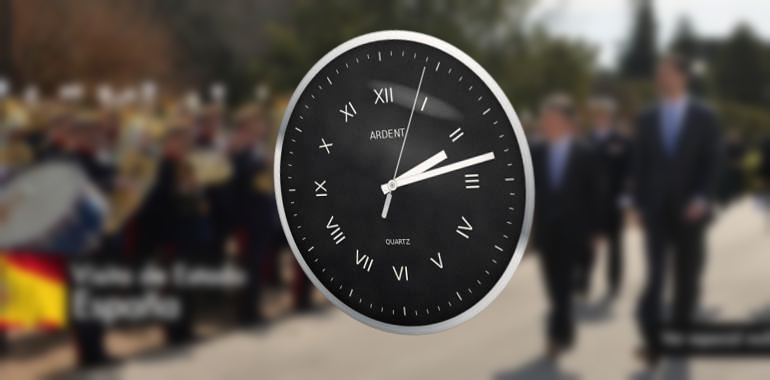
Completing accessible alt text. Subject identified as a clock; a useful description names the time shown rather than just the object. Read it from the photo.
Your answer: 2:13:04
